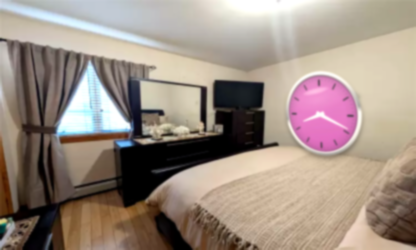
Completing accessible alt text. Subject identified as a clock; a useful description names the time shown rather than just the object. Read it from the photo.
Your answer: 8:19
